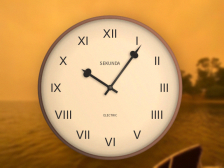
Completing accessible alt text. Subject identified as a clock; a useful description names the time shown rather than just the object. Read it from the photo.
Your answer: 10:06
